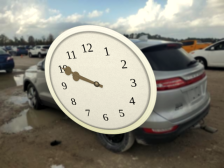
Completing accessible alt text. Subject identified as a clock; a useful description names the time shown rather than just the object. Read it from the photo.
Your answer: 9:50
